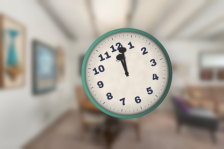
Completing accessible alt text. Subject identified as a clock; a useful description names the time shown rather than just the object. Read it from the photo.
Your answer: 12:02
